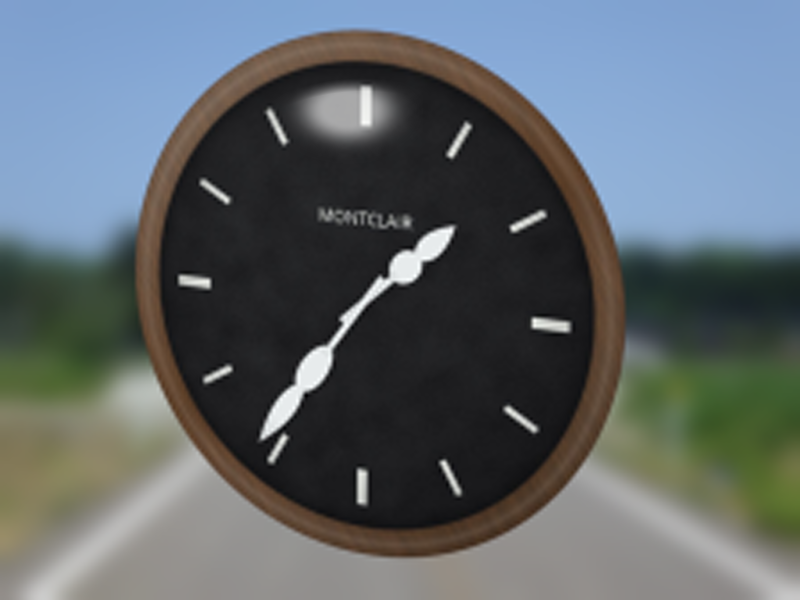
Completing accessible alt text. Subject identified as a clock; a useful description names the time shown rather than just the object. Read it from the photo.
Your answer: 1:36
